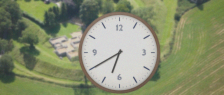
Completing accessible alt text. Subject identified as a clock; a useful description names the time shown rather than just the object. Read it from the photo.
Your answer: 6:40
